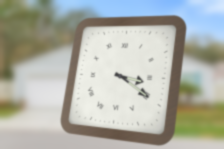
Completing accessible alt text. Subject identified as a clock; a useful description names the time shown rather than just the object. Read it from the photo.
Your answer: 3:20
